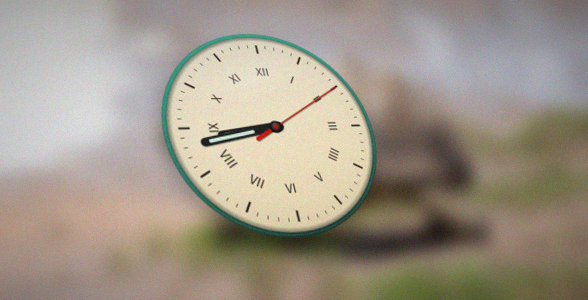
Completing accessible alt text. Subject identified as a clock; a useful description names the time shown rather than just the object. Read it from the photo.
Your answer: 8:43:10
